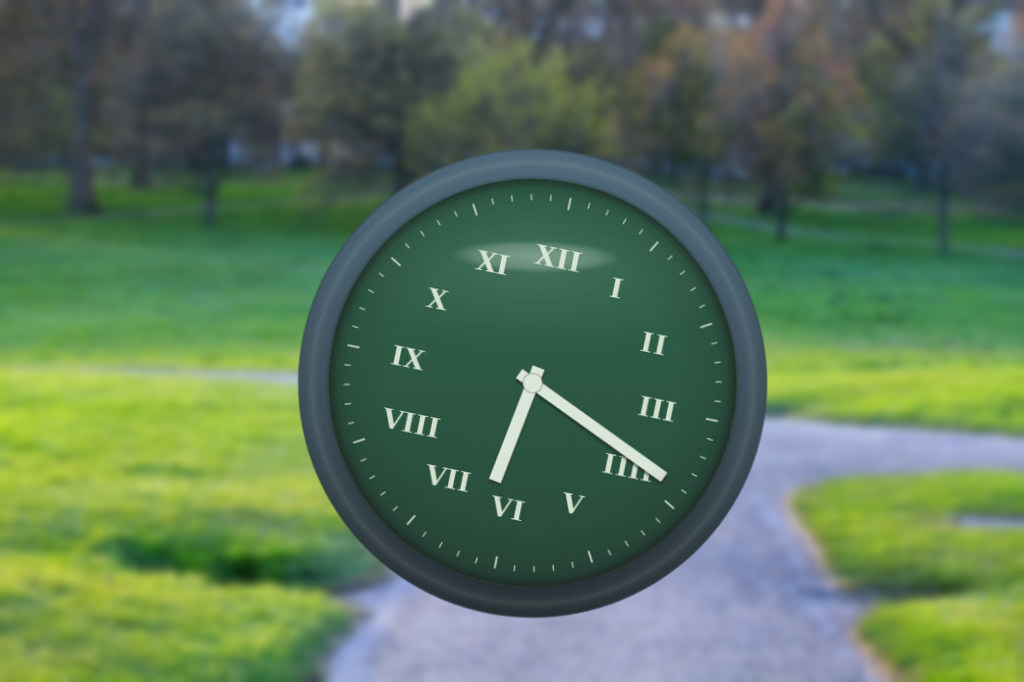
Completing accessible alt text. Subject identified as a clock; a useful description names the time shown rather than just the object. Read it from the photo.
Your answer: 6:19
